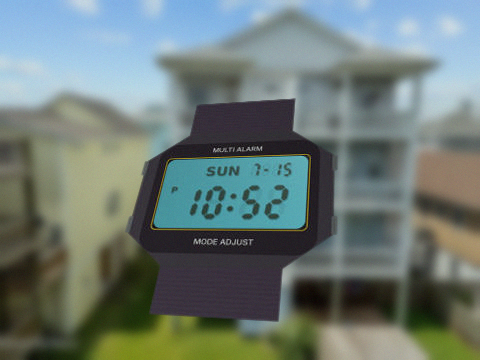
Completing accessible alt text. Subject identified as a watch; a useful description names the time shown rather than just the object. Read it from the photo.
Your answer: 10:52
